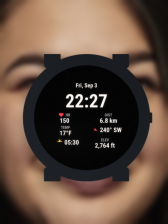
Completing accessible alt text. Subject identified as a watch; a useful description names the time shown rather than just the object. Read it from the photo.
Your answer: 22:27
